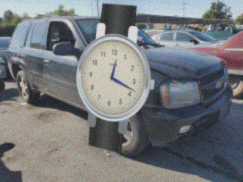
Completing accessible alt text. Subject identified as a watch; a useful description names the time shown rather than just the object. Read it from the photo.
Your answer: 12:18
